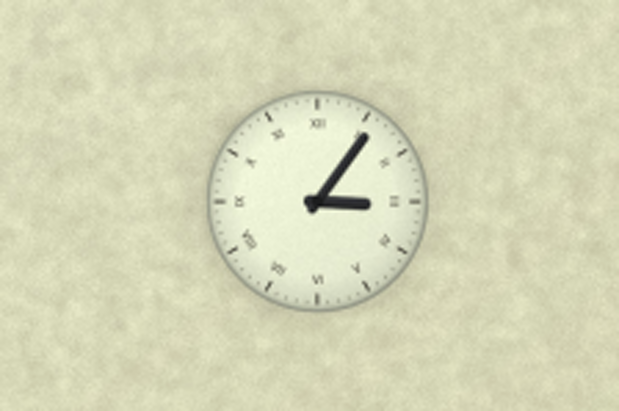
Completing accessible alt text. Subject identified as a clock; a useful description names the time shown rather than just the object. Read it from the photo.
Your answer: 3:06
